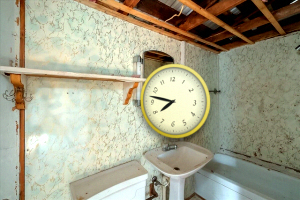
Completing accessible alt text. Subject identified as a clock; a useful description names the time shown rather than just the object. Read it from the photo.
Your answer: 7:47
